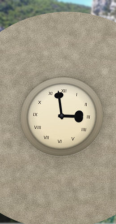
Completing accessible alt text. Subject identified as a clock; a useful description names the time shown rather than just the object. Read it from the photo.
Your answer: 2:58
